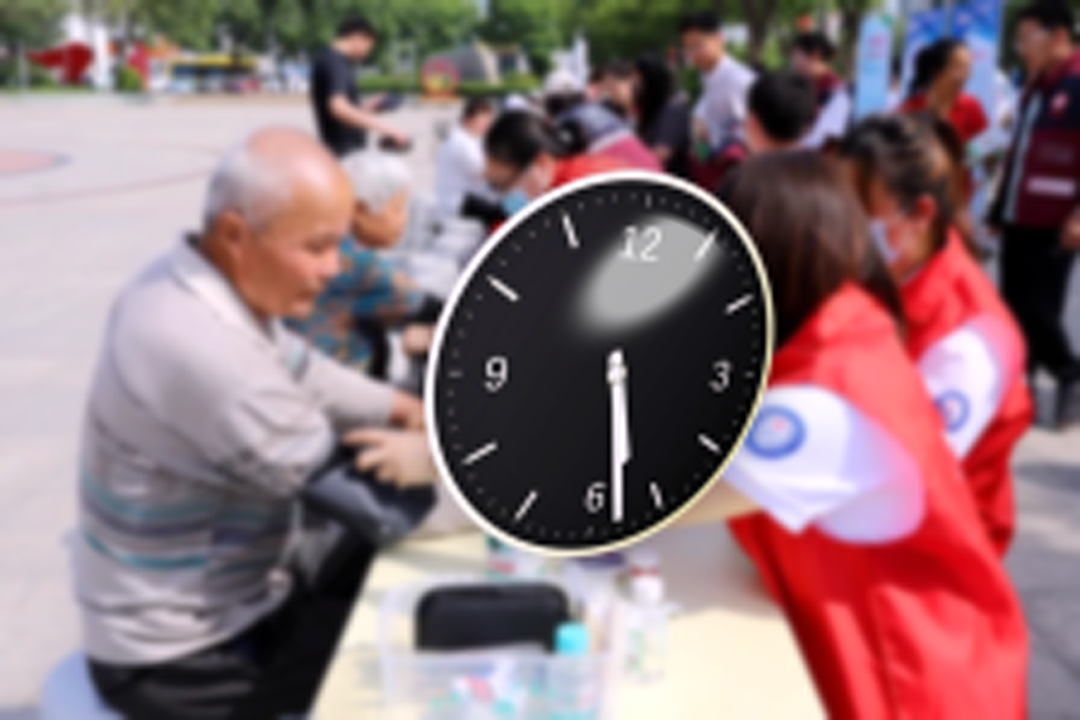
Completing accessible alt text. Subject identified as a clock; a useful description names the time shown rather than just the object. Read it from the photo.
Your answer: 5:28
